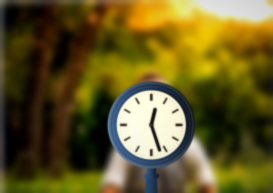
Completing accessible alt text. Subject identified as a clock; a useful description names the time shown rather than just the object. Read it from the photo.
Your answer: 12:27
